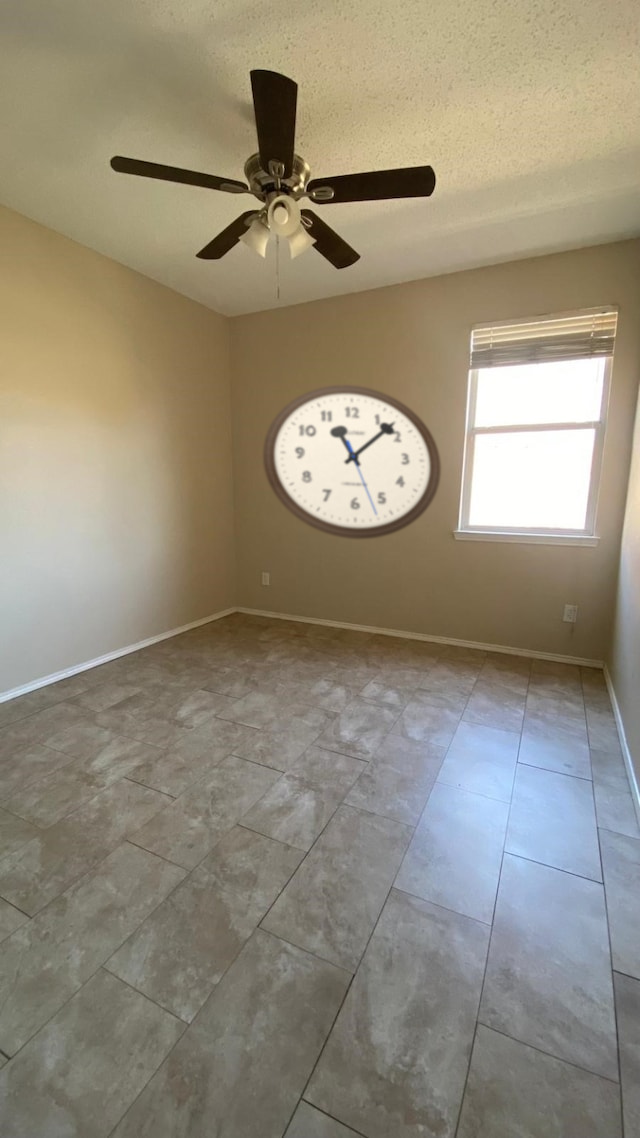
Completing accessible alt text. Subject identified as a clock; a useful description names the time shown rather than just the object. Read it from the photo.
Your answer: 11:07:27
